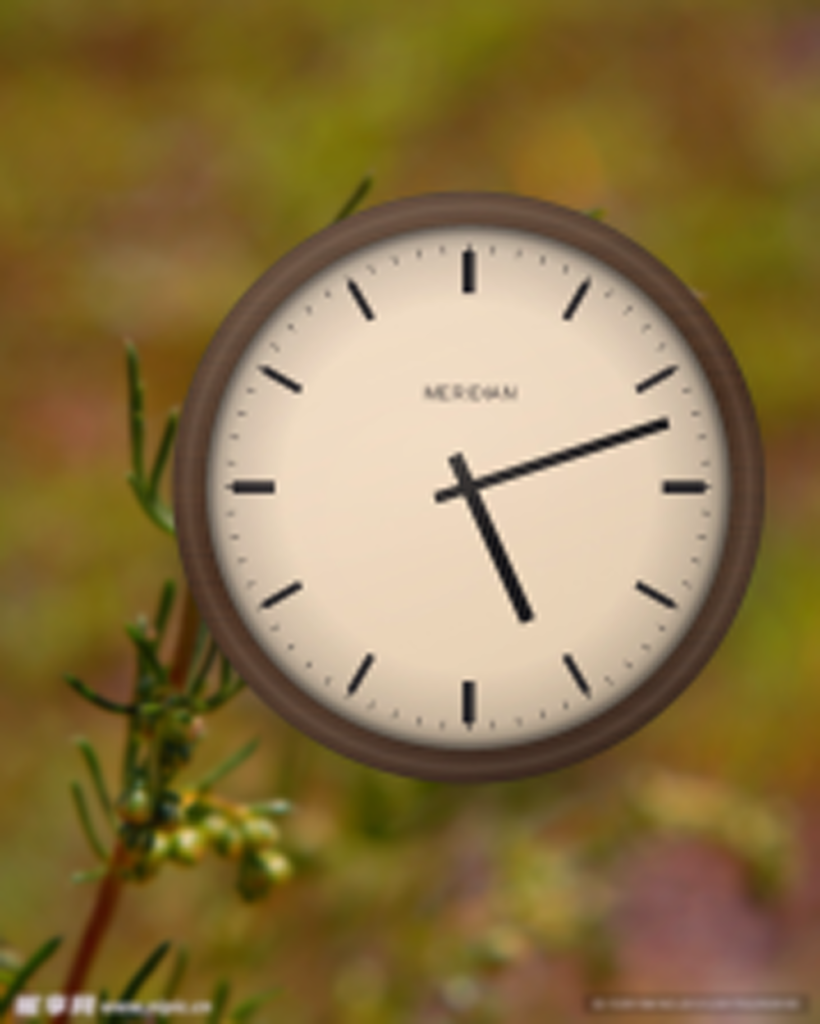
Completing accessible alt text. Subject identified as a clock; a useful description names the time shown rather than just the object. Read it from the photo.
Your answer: 5:12
